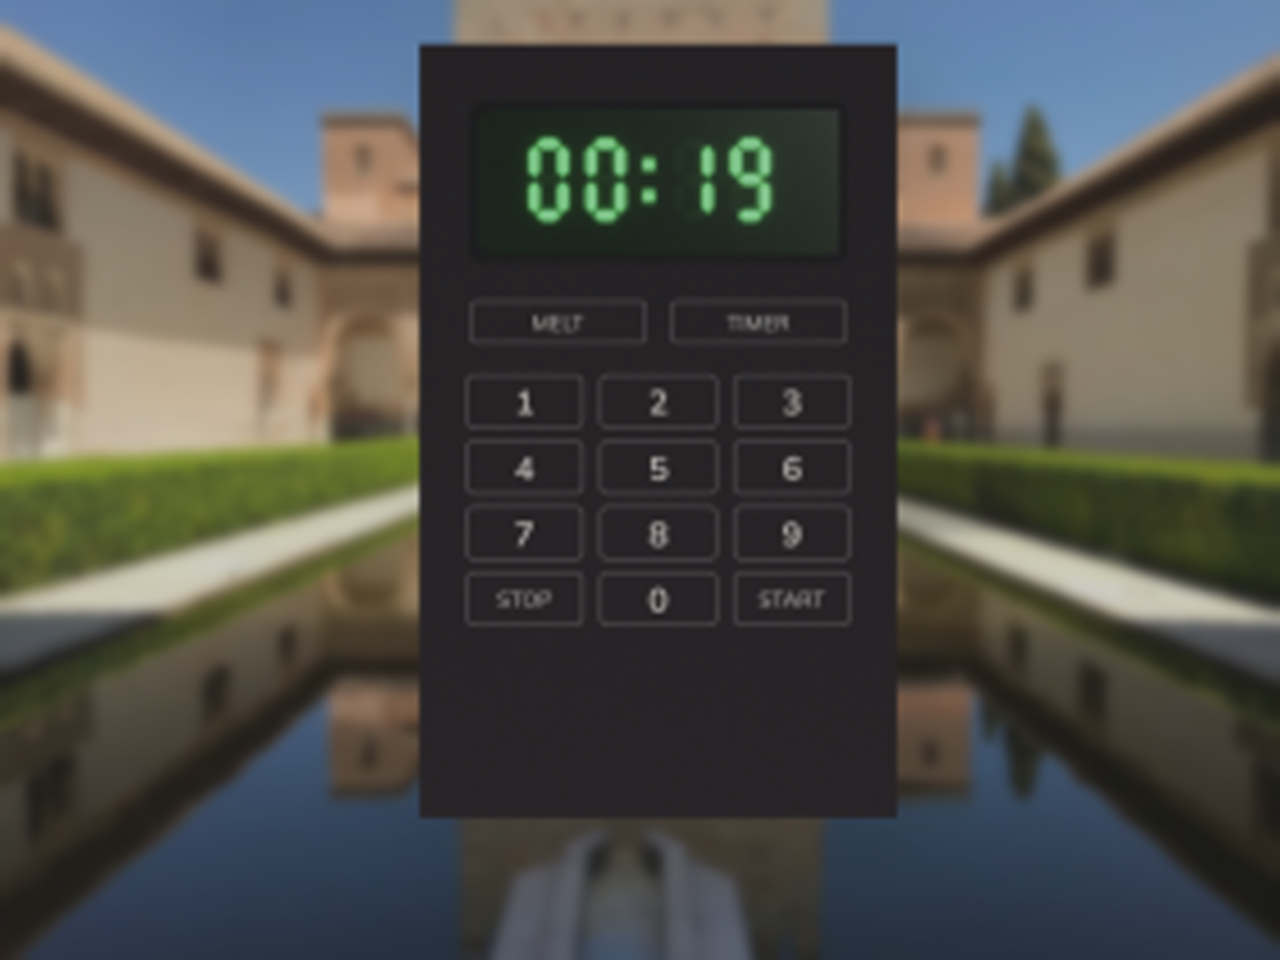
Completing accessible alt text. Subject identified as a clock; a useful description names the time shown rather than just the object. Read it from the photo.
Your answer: 0:19
